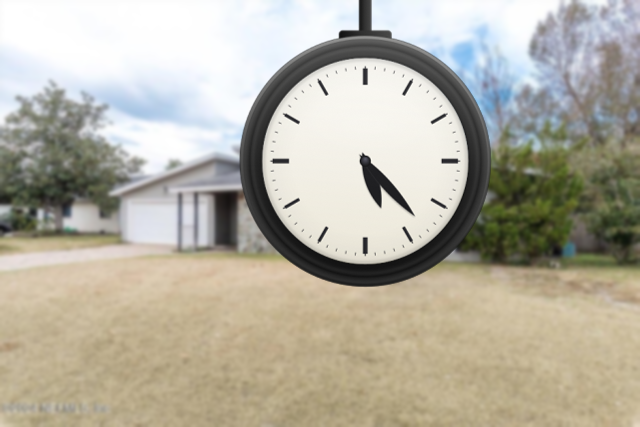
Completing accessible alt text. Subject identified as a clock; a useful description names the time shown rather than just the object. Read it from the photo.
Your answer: 5:23
